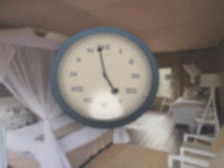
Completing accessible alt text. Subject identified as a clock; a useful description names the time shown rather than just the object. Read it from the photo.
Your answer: 4:58
